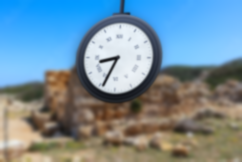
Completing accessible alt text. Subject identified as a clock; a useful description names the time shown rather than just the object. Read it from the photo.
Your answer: 8:34
